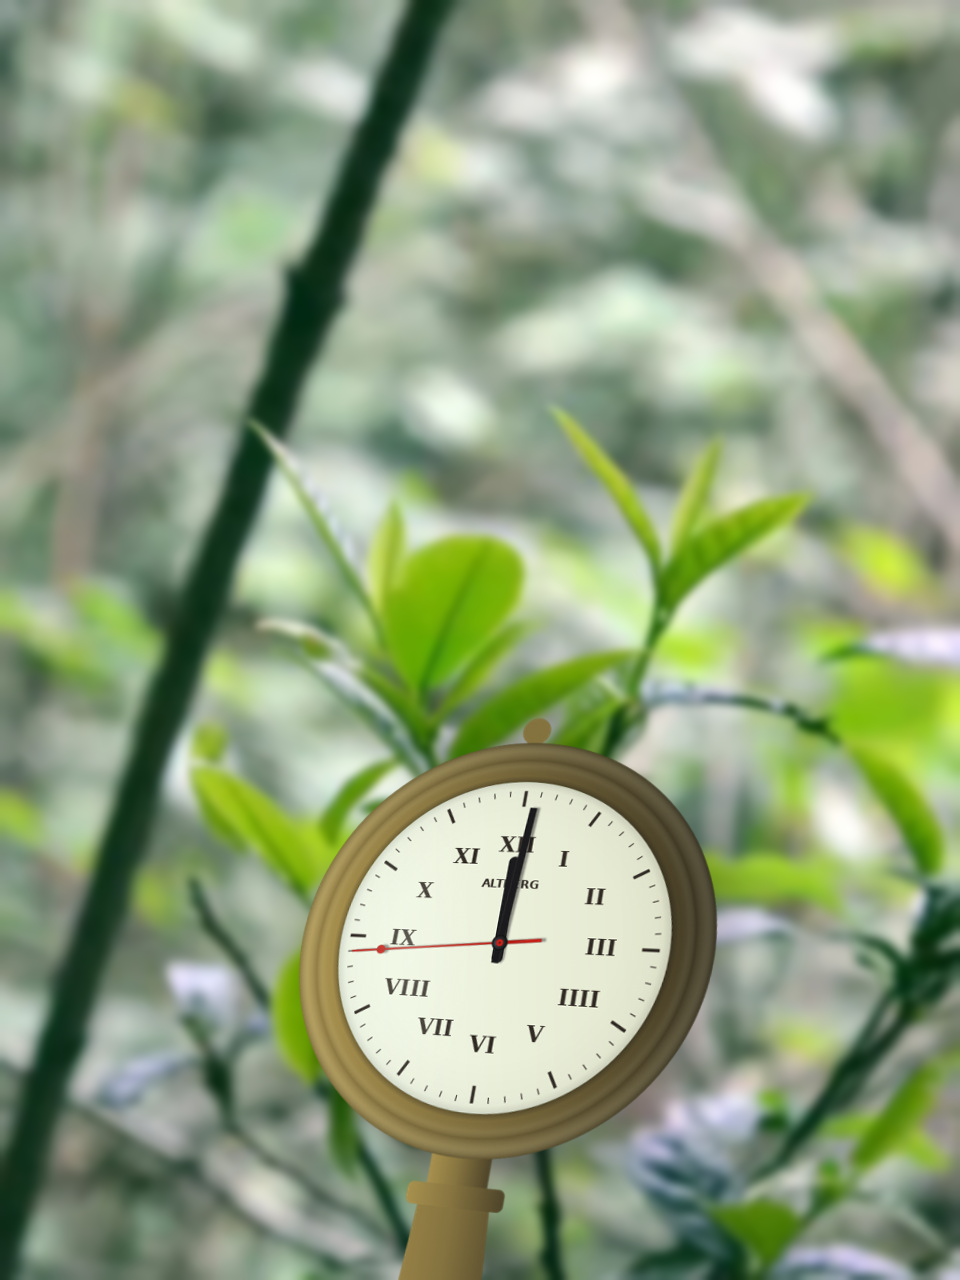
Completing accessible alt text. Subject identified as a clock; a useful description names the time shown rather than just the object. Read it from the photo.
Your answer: 12:00:44
